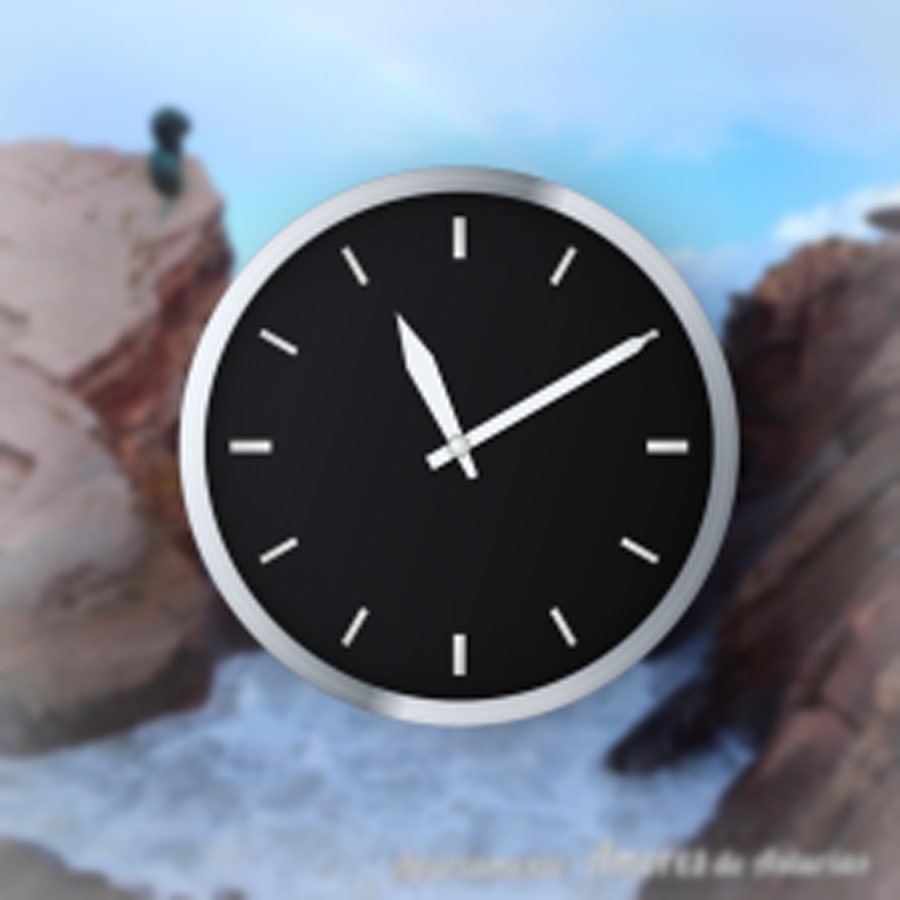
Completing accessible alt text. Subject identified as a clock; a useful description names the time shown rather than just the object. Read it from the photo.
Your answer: 11:10
